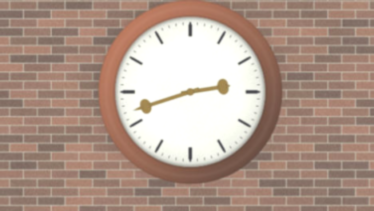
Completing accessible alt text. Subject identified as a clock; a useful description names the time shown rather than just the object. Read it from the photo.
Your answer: 2:42
